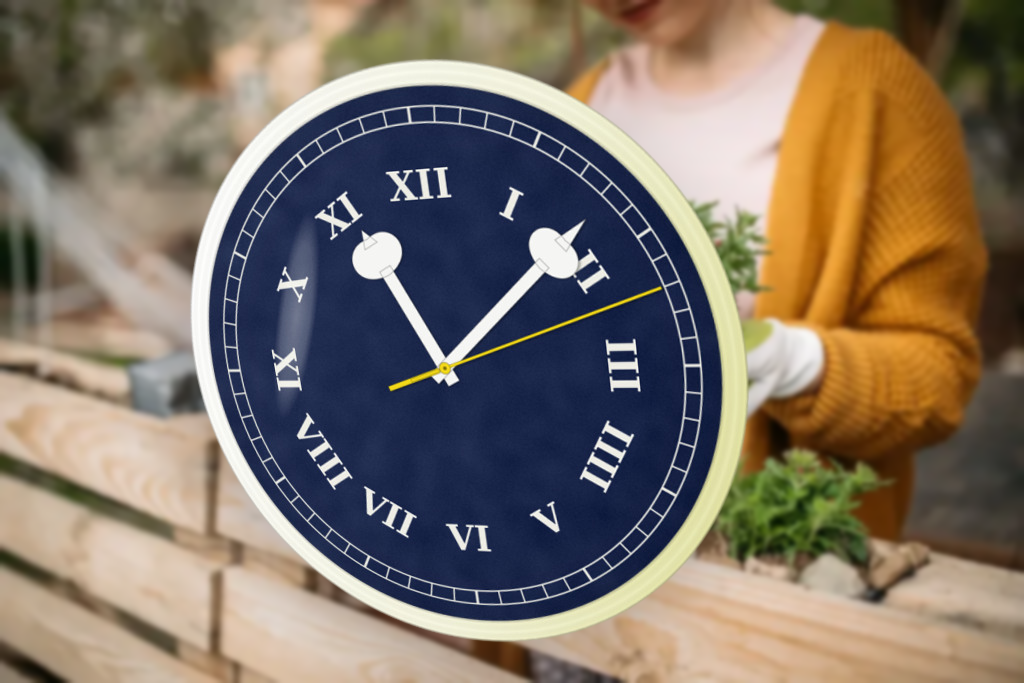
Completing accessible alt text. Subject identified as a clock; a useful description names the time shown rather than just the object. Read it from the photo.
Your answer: 11:08:12
